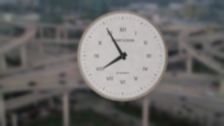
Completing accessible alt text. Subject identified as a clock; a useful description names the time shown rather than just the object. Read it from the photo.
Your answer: 7:55
